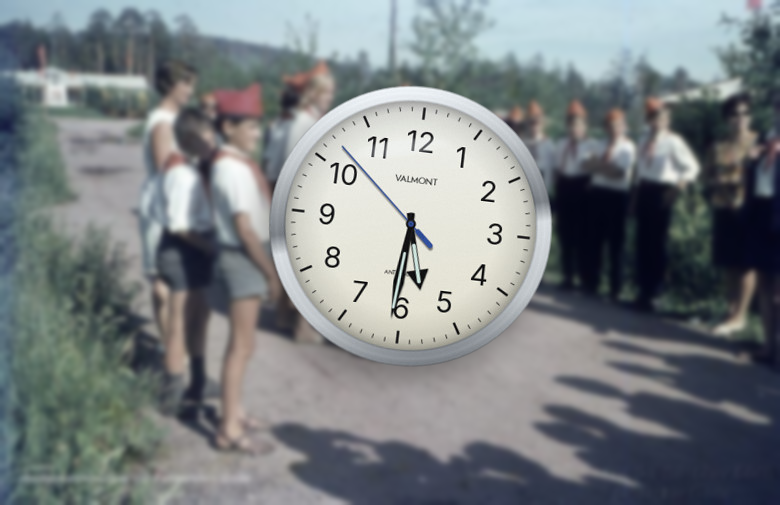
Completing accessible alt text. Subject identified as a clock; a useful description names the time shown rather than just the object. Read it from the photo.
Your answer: 5:30:52
